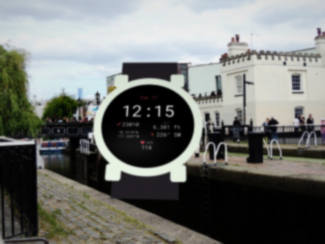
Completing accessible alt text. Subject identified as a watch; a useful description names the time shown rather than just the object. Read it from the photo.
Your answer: 12:15
